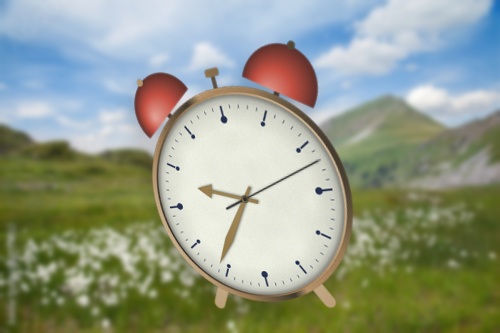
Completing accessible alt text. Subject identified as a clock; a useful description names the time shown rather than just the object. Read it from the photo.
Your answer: 9:36:12
